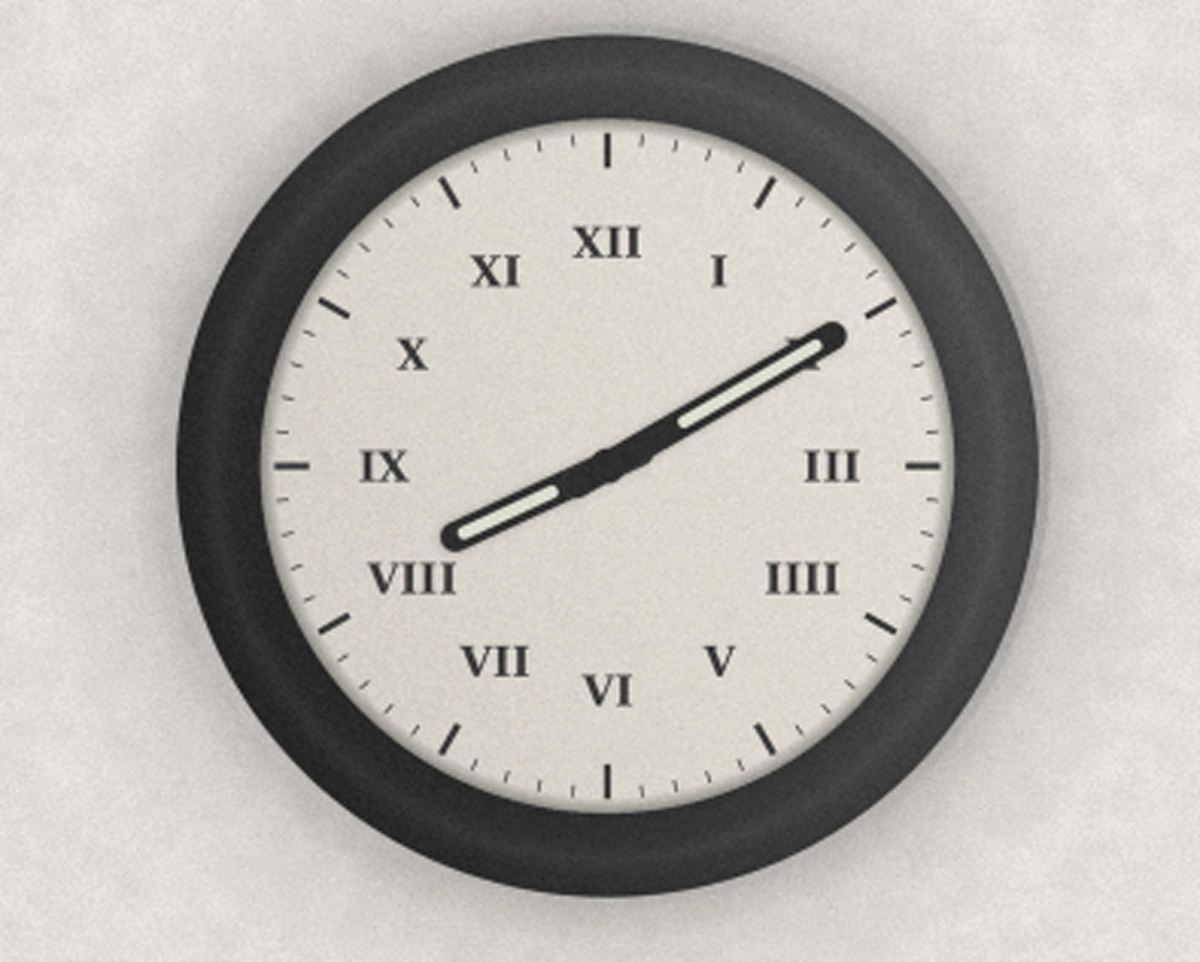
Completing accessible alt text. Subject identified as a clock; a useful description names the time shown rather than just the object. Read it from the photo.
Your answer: 8:10
